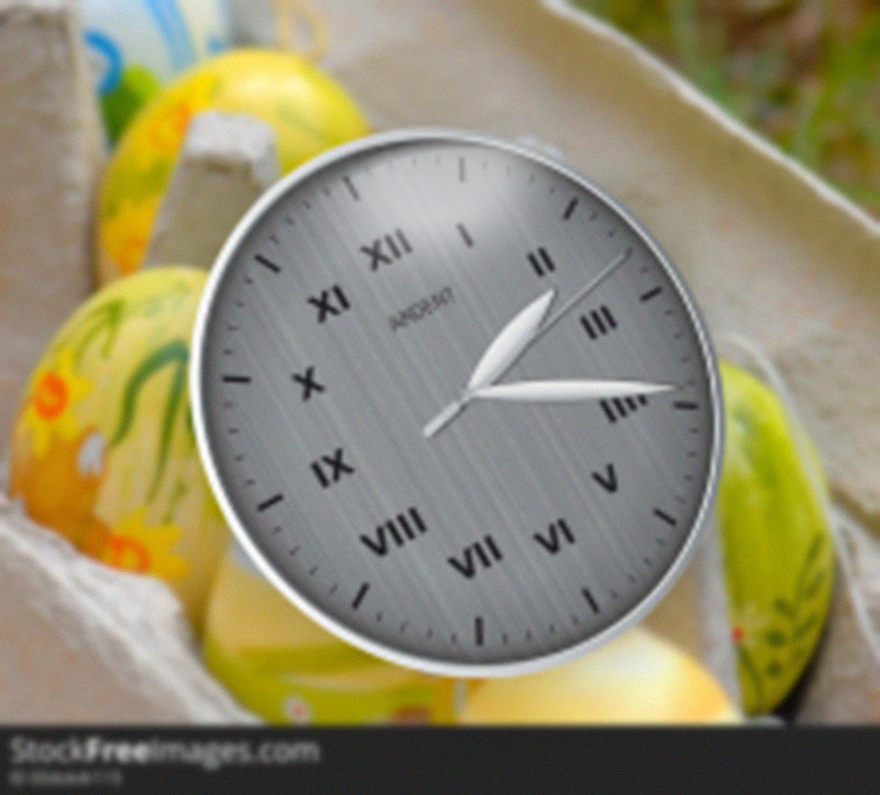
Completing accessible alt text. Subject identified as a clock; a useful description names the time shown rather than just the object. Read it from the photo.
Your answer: 2:19:13
